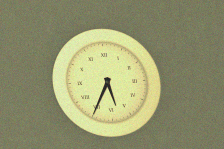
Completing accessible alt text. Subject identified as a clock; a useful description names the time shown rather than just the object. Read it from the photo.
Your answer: 5:35
